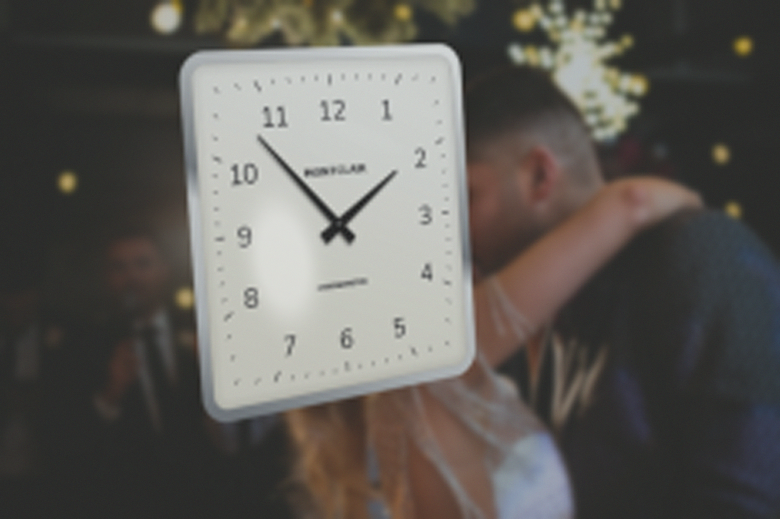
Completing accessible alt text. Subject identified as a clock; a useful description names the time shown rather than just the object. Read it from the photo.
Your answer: 1:53
